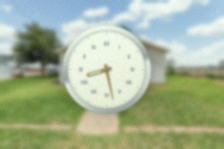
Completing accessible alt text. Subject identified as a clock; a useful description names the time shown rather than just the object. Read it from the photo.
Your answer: 8:28
